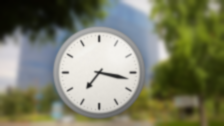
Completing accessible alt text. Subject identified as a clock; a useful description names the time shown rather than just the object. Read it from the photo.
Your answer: 7:17
